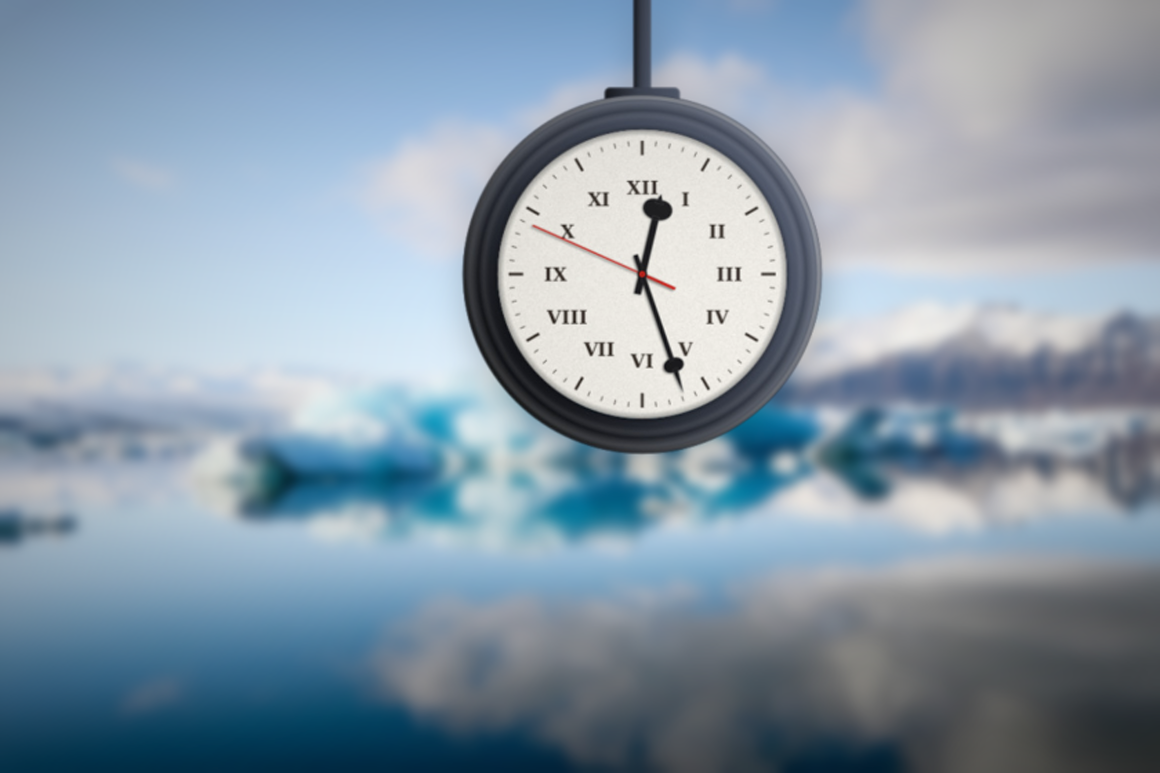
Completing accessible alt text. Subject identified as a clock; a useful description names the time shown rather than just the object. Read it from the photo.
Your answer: 12:26:49
